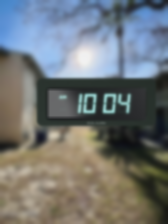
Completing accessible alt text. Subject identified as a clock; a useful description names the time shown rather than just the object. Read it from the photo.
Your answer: 10:04
